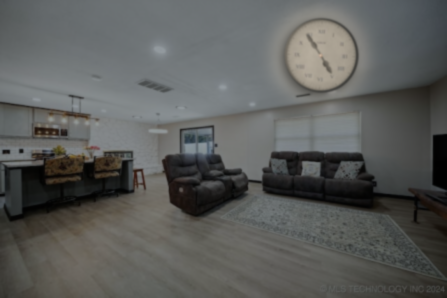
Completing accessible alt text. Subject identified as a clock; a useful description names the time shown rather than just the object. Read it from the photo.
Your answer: 4:54
